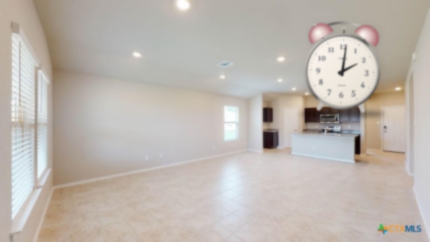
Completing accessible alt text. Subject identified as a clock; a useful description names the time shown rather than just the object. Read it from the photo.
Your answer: 2:01
